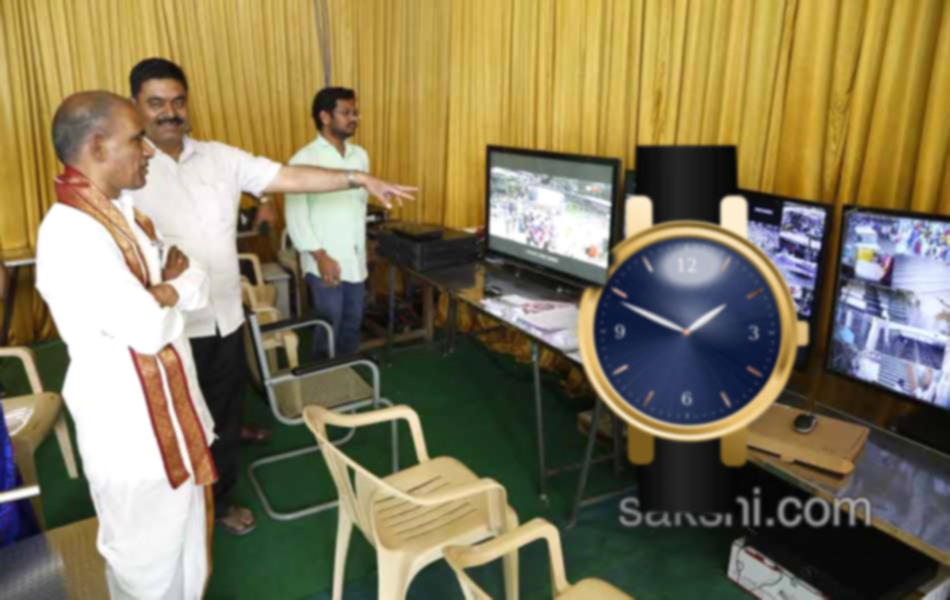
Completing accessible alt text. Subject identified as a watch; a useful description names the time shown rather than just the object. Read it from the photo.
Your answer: 1:49
